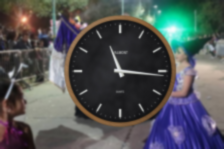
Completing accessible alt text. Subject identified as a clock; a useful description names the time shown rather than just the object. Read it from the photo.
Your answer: 11:16
